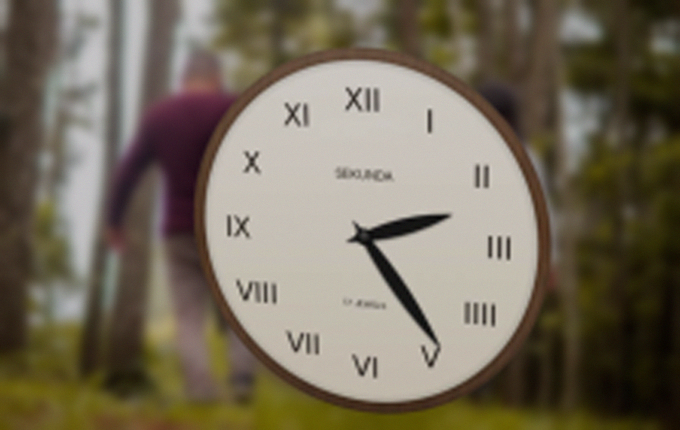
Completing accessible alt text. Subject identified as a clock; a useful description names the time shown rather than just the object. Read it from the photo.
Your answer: 2:24
